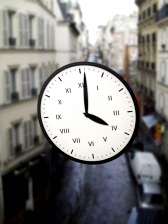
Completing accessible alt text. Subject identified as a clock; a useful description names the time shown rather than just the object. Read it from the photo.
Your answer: 4:01
